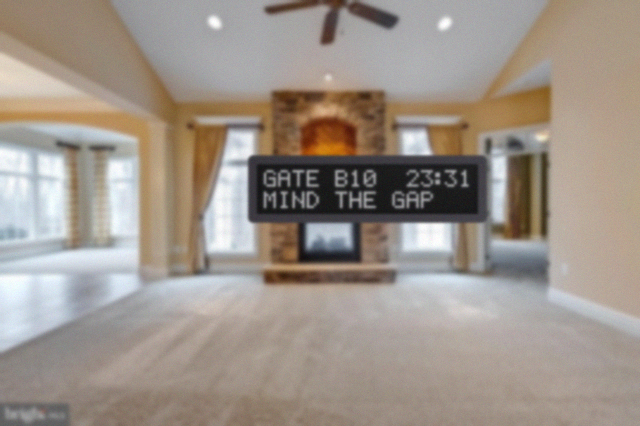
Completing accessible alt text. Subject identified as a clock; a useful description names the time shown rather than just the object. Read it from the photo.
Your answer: 23:31
